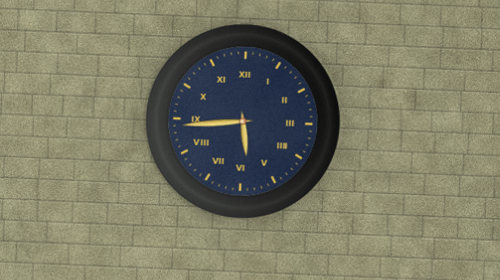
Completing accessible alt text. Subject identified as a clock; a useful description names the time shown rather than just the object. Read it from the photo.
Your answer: 5:44
